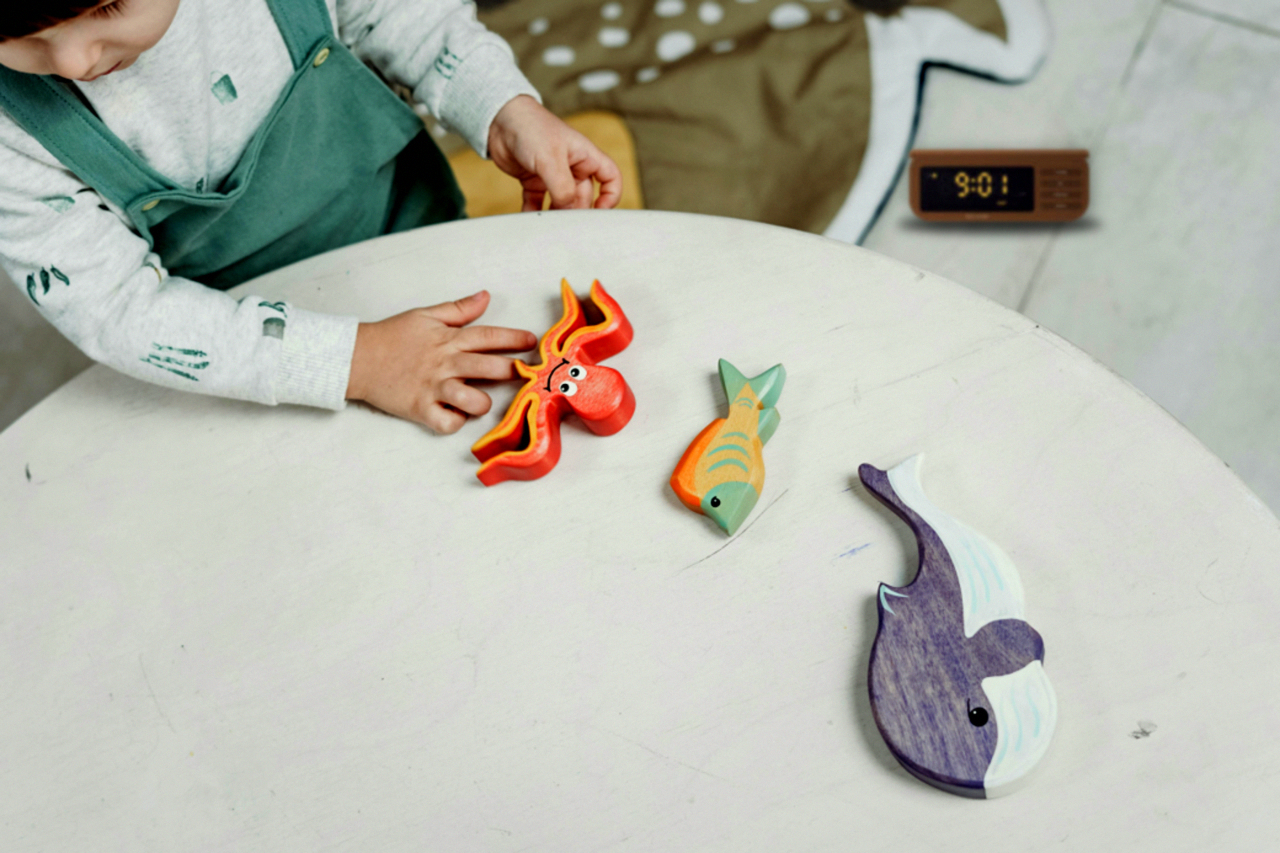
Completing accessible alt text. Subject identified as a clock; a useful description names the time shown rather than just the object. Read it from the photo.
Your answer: 9:01
